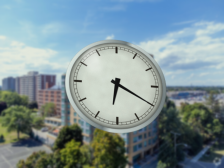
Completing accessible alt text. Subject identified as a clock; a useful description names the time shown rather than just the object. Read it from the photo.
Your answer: 6:20
